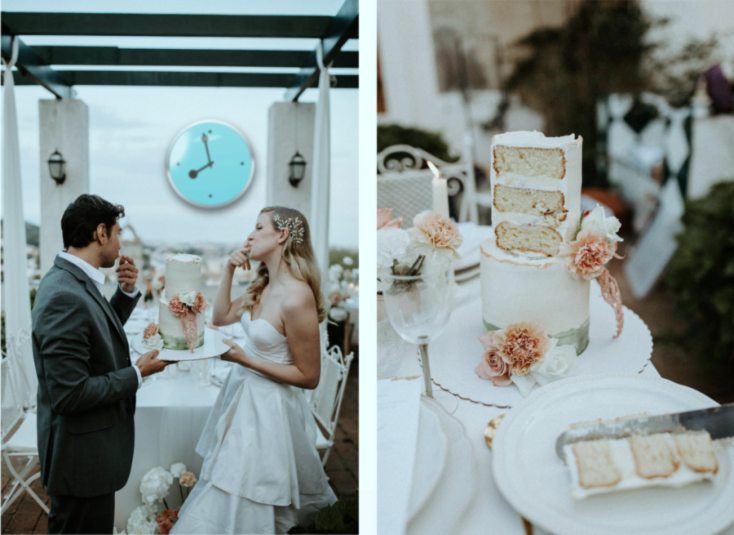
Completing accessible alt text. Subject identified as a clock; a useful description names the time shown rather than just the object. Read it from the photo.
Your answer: 7:58
